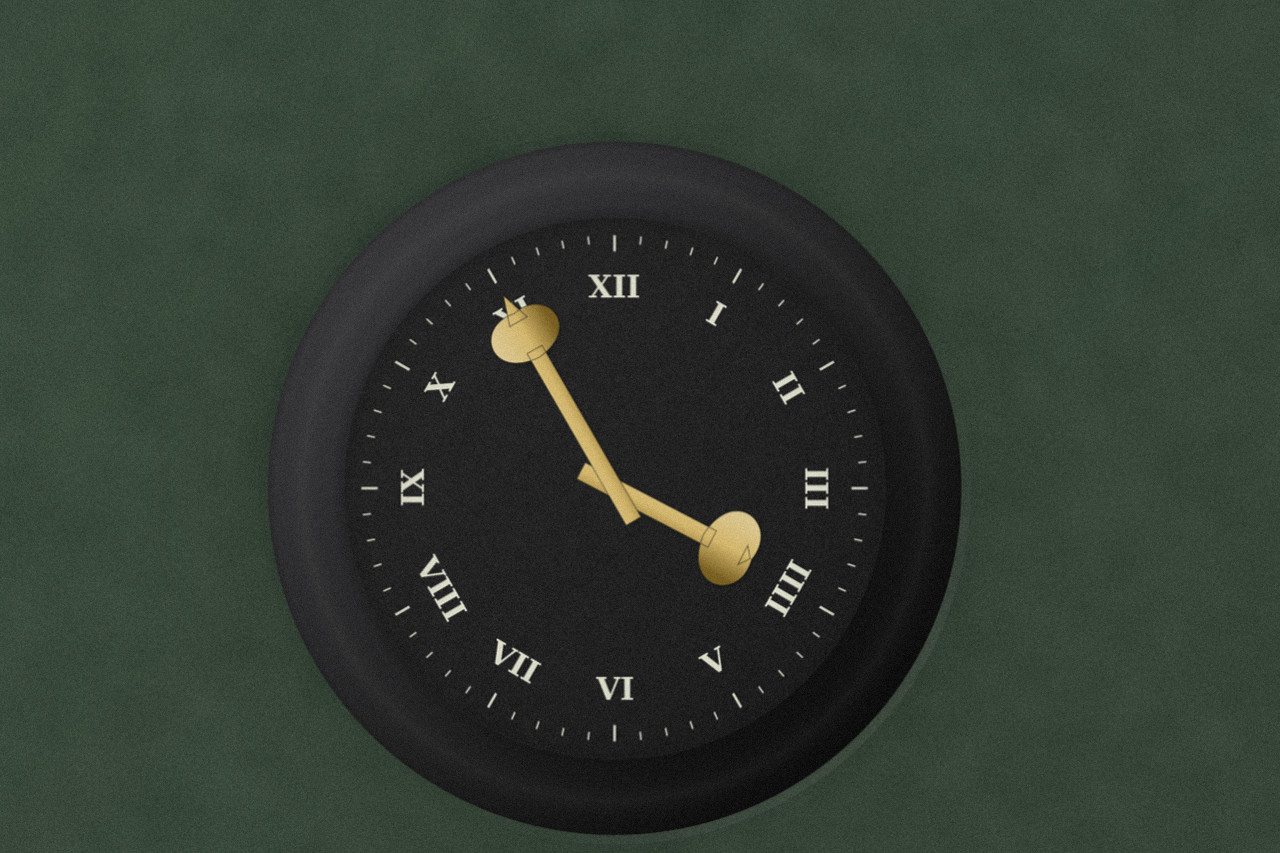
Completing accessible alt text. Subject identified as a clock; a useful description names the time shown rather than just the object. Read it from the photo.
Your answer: 3:55
